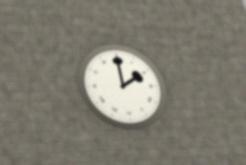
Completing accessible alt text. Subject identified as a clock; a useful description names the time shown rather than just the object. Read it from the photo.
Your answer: 2:00
